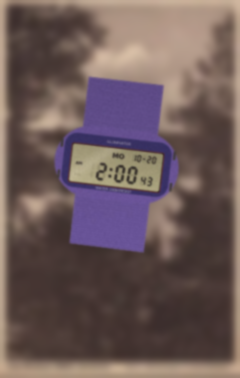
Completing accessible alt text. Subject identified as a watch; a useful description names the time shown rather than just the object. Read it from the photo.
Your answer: 2:00
